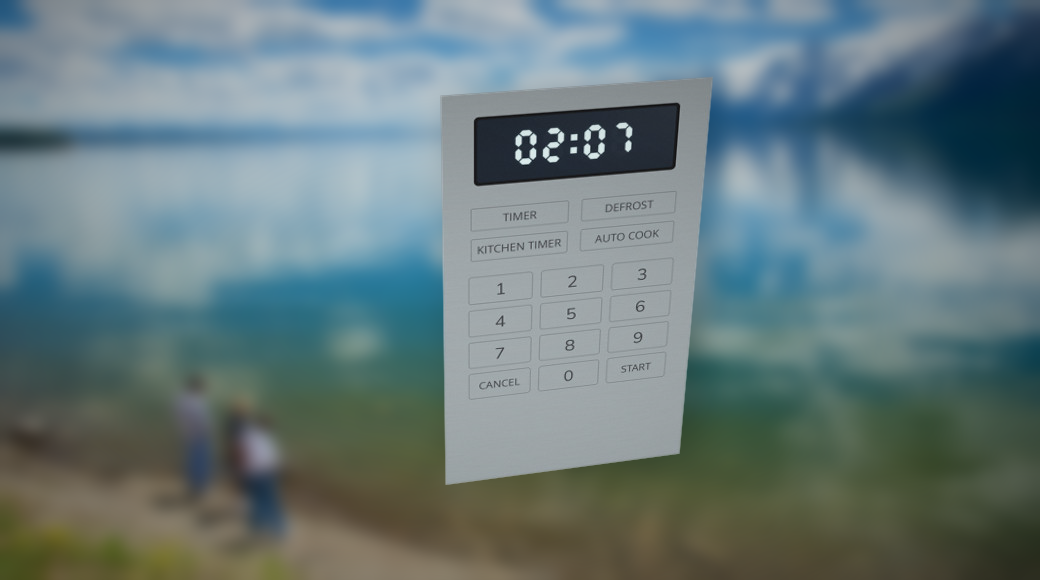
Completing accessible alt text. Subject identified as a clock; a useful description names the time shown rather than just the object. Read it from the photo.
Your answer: 2:07
